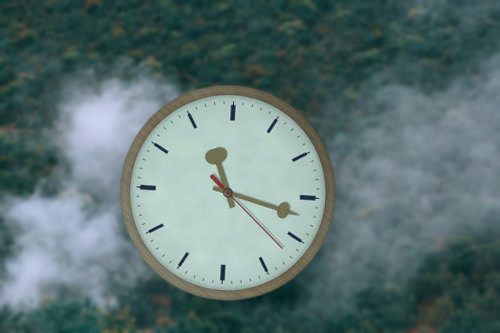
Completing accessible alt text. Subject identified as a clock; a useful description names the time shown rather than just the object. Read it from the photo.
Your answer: 11:17:22
